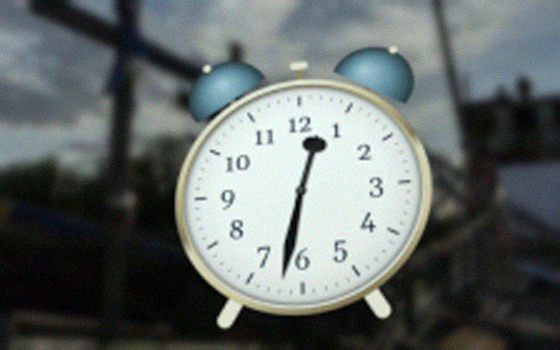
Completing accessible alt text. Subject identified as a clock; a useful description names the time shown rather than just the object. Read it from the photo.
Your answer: 12:32
